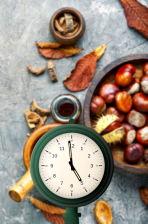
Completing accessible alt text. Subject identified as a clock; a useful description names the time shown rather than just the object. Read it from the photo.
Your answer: 4:59
